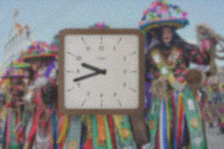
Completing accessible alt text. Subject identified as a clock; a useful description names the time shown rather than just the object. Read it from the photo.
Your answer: 9:42
